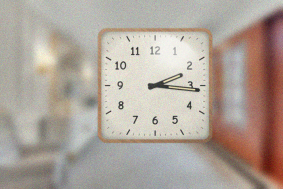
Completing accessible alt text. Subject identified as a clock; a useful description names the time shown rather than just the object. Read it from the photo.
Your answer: 2:16
